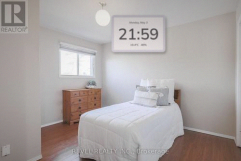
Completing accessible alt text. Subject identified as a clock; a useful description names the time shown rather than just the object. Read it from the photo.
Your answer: 21:59
